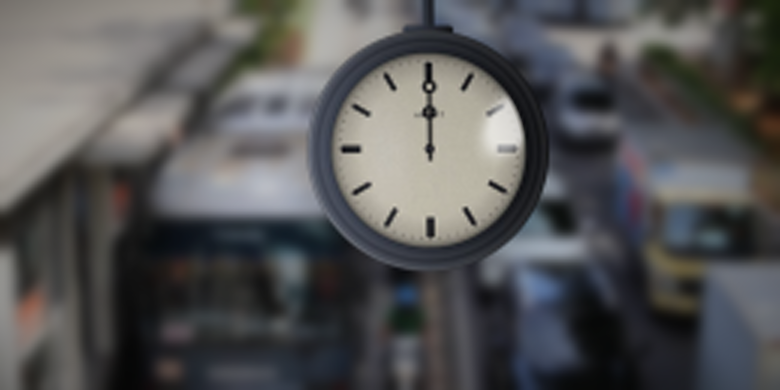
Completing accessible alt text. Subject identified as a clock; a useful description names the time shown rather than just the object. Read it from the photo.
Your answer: 12:00
